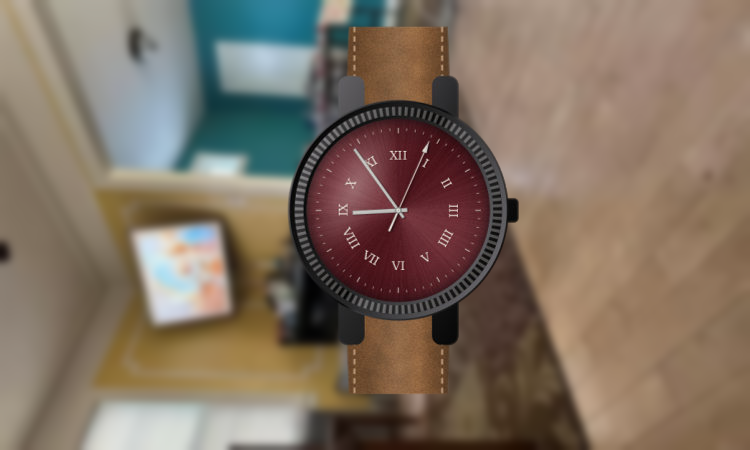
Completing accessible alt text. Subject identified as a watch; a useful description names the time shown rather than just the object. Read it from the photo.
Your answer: 8:54:04
